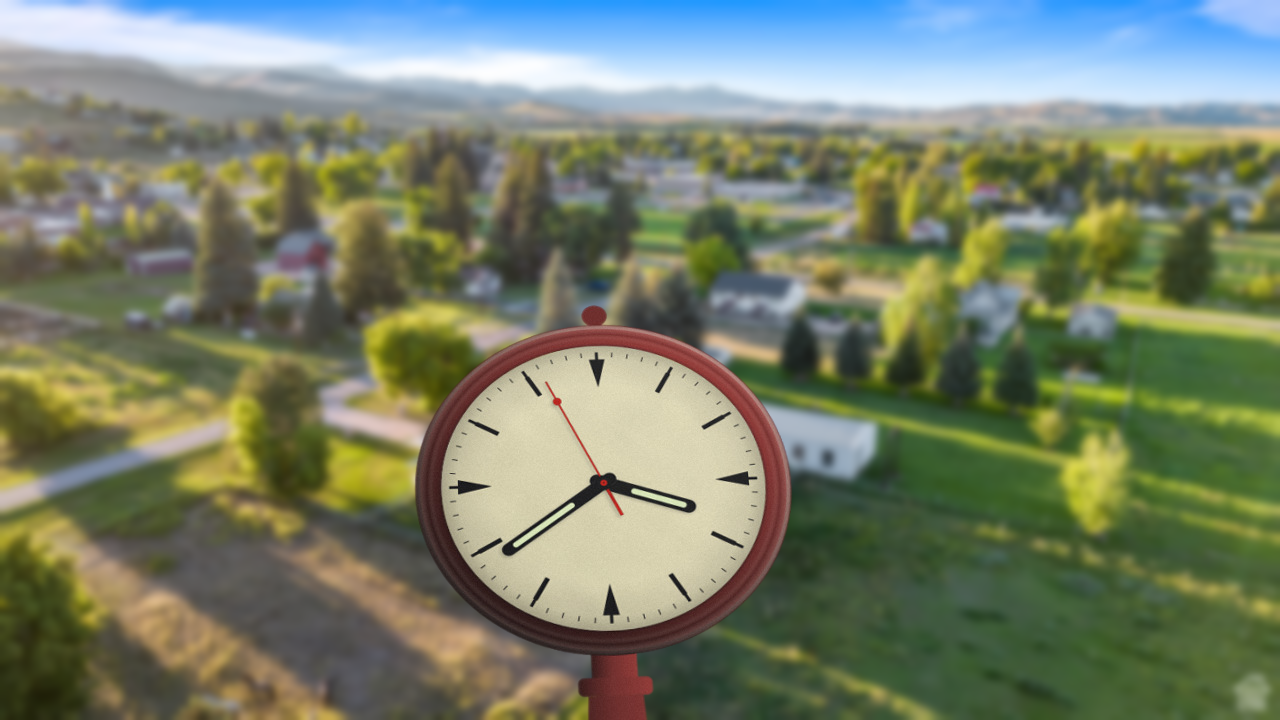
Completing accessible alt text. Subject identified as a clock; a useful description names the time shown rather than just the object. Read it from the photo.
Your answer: 3:38:56
